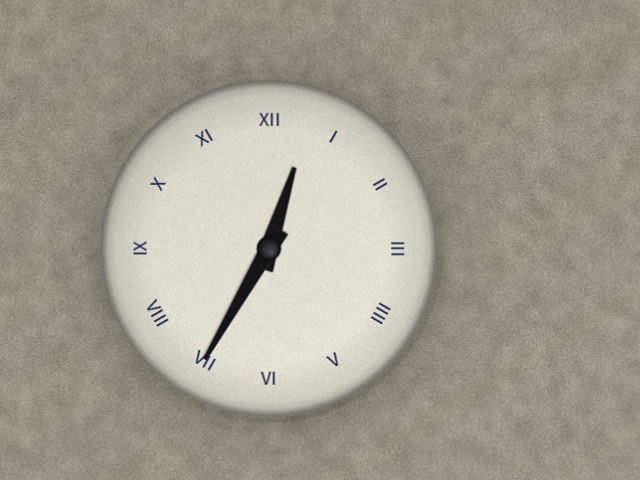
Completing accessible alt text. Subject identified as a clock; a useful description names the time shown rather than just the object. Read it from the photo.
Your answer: 12:35
